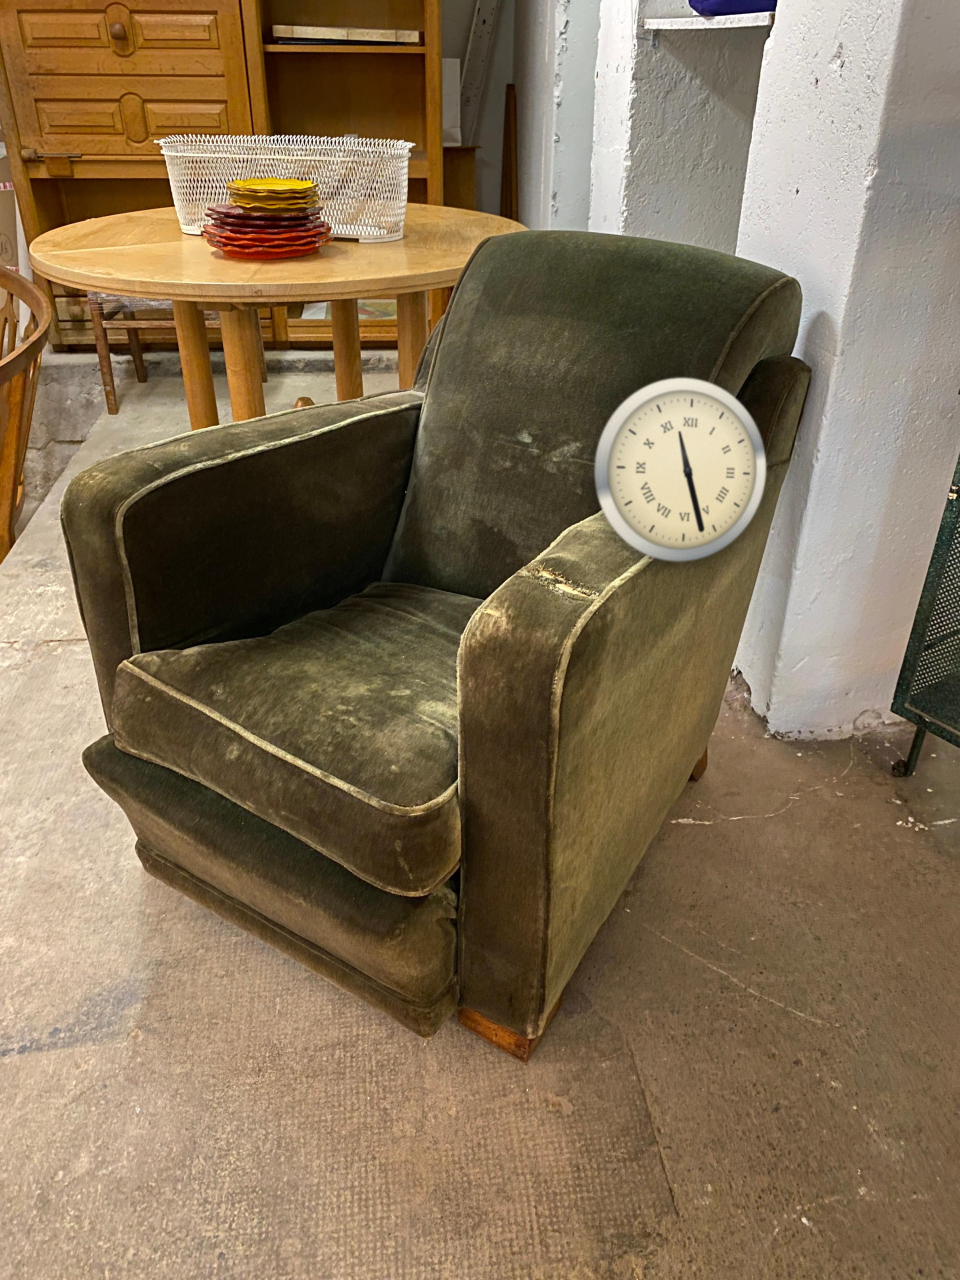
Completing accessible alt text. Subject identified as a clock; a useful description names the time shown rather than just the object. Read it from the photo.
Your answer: 11:27
